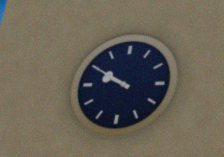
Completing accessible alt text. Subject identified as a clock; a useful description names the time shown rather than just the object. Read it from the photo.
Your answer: 9:50
